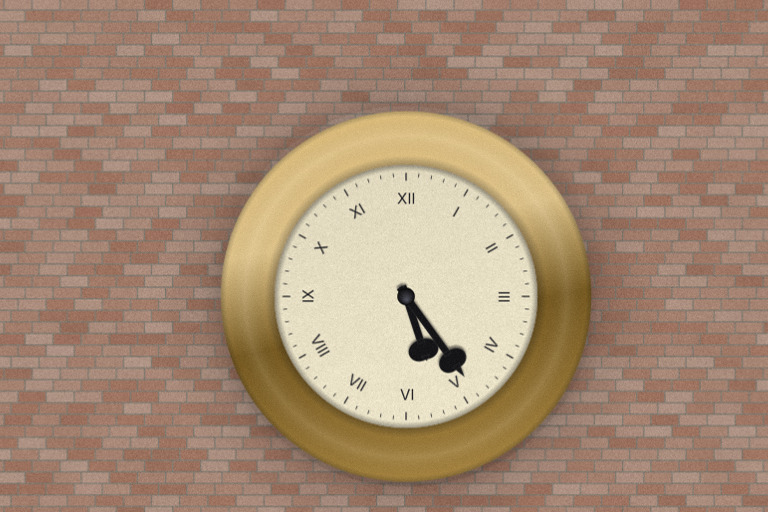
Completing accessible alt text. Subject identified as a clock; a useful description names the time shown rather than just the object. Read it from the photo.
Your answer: 5:24
